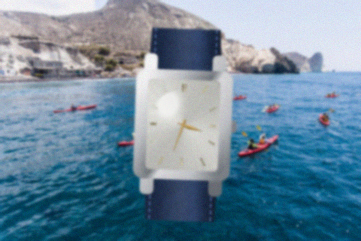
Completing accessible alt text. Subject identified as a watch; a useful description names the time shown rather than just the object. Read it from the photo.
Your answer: 3:33
